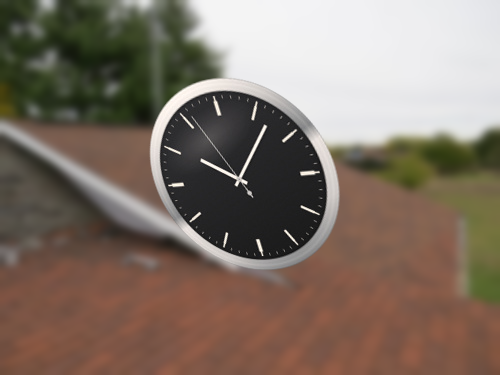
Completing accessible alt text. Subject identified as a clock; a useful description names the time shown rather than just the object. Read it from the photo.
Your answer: 10:06:56
